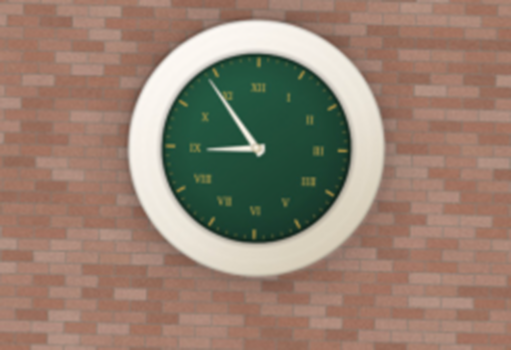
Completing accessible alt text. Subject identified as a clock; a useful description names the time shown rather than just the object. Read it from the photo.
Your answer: 8:54
